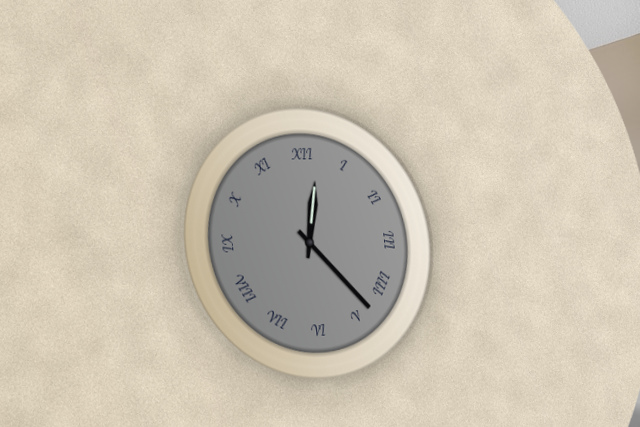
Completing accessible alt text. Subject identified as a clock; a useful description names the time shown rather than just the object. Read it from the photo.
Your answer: 12:23
